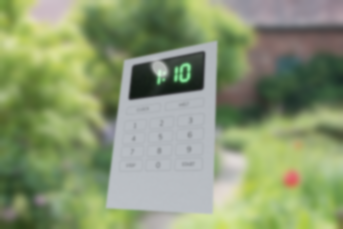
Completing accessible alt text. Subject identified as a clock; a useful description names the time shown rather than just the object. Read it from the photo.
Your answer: 1:10
